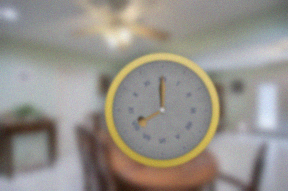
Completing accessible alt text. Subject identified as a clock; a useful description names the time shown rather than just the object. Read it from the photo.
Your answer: 8:00
